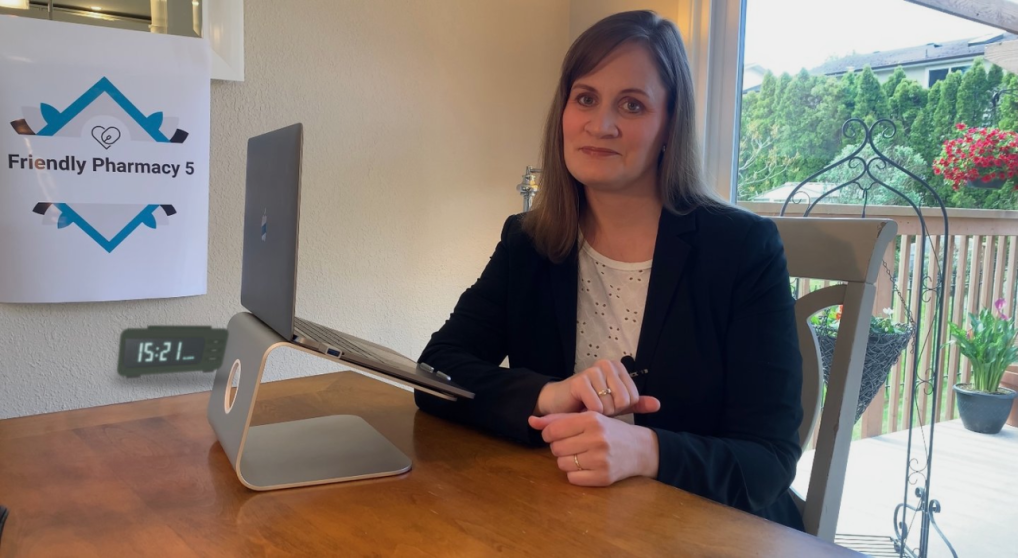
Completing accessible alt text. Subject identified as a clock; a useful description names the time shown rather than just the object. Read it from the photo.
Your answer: 15:21
